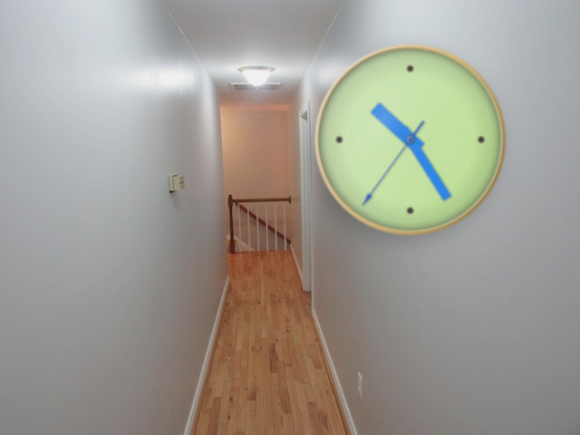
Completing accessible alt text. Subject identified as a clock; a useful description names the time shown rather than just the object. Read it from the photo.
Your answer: 10:24:36
